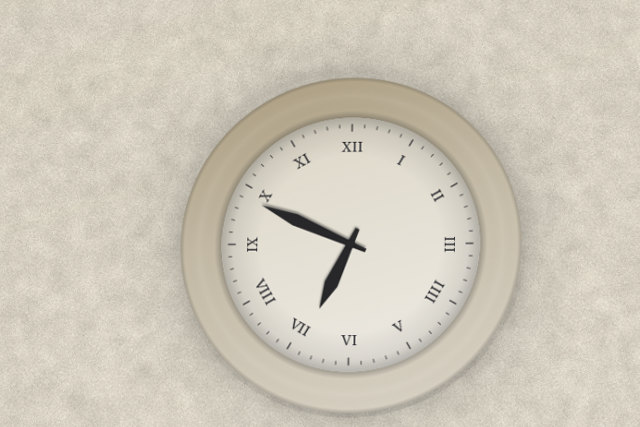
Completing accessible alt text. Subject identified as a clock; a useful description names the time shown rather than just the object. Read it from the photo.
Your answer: 6:49
